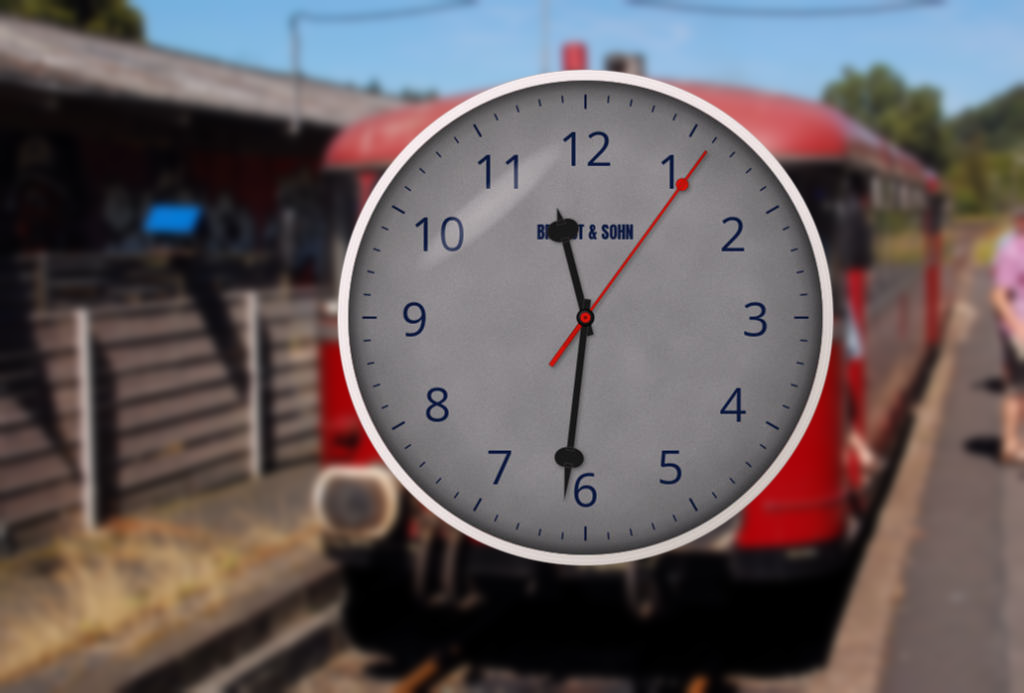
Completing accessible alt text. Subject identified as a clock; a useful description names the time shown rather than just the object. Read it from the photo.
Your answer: 11:31:06
